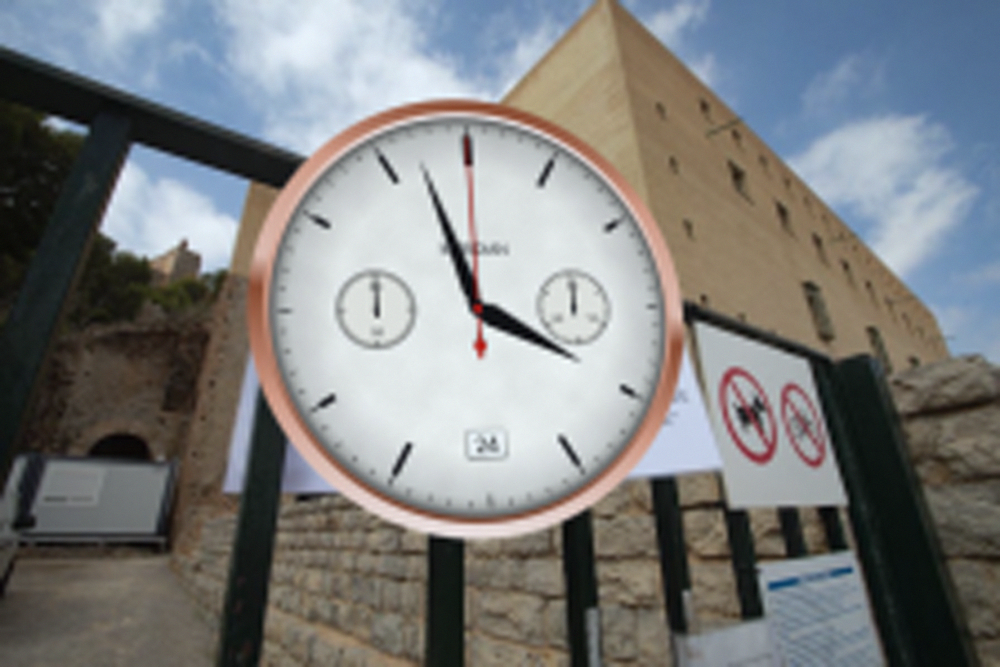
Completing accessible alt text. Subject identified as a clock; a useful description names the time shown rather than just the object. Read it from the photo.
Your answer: 3:57
